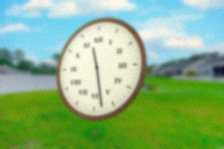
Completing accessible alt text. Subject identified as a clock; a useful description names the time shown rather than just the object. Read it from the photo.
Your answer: 11:28
